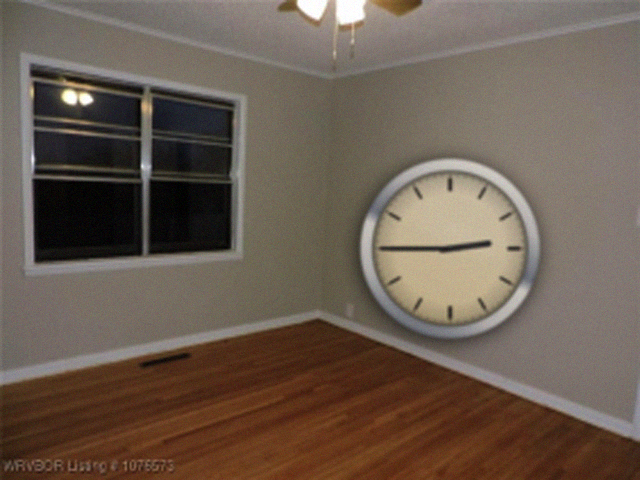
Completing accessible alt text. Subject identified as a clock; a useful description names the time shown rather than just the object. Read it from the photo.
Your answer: 2:45
